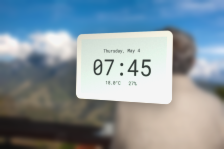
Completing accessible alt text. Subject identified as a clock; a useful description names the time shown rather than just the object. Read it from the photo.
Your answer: 7:45
